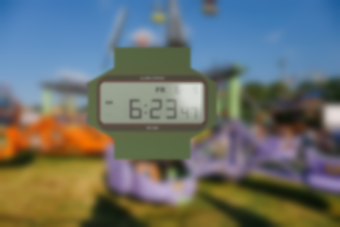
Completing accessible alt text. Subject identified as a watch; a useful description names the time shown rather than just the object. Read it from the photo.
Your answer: 6:23
